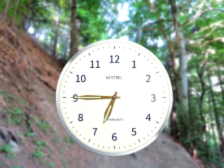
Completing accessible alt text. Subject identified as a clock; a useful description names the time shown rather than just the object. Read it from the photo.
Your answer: 6:45
